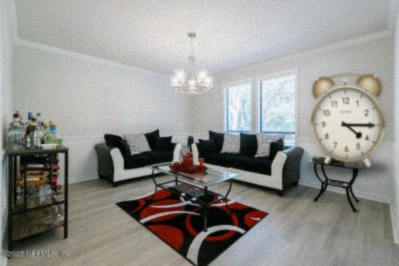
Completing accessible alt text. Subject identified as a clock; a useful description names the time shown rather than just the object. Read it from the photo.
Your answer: 4:15
